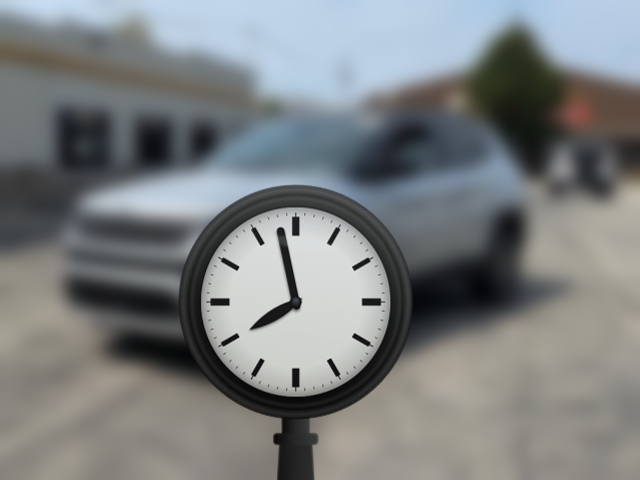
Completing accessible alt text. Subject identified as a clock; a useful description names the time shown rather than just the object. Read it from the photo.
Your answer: 7:58
